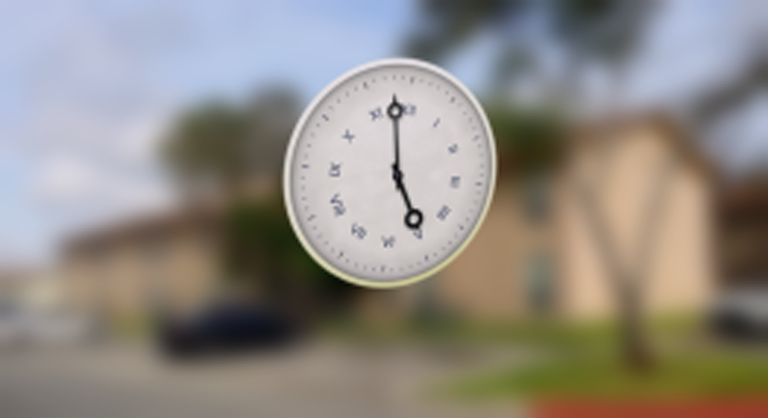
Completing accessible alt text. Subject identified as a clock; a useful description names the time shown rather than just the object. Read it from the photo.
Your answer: 4:58
